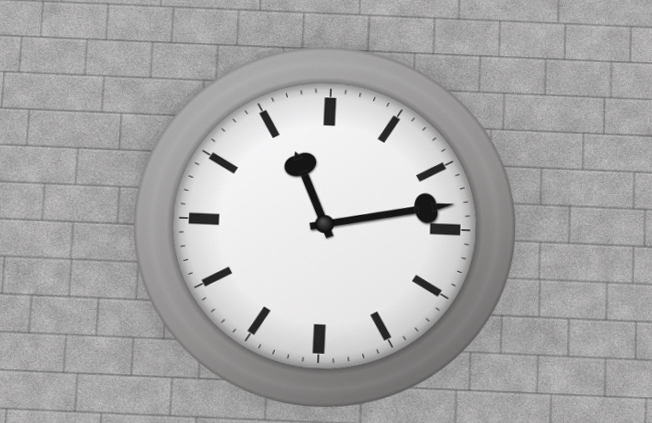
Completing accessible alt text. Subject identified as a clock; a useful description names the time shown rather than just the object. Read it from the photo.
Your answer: 11:13
